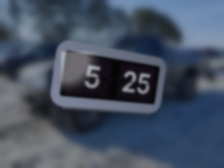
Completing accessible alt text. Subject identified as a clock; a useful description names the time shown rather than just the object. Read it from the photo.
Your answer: 5:25
